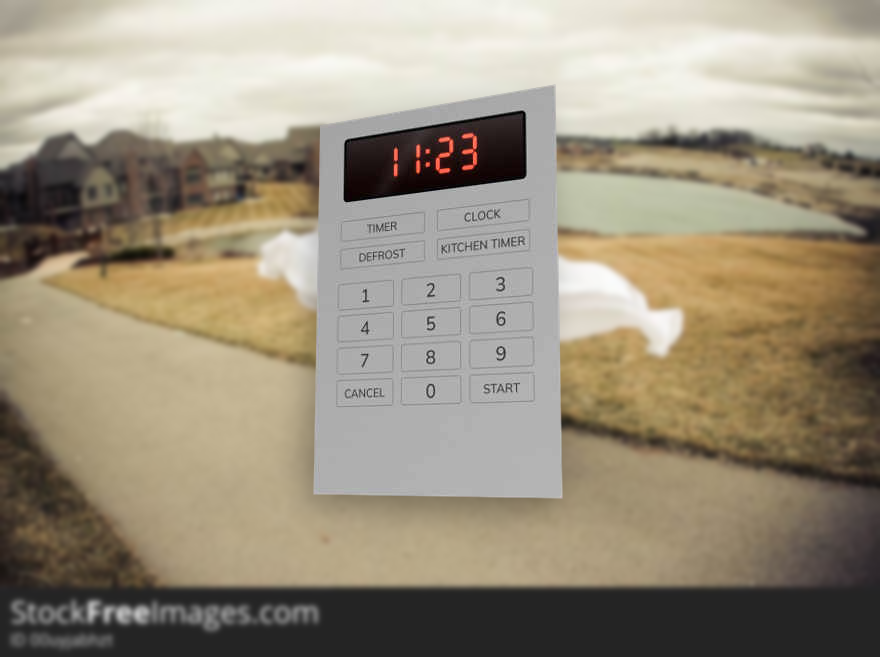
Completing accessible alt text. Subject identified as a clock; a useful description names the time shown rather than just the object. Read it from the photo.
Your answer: 11:23
